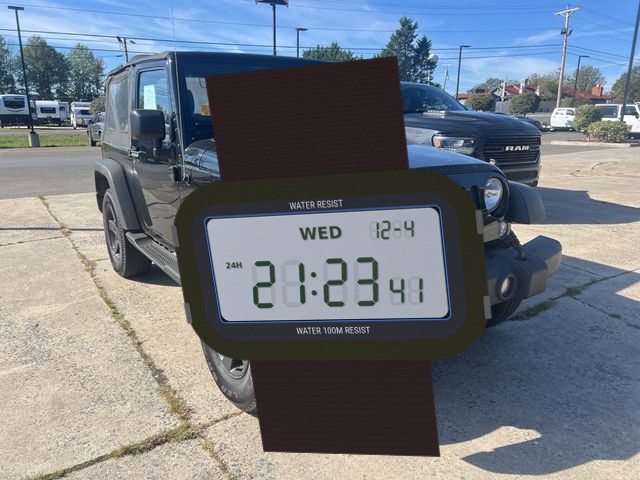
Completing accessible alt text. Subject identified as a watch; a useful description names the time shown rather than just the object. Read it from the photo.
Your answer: 21:23:41
